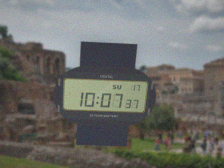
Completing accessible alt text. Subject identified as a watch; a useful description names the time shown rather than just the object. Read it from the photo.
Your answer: 10:07:37
